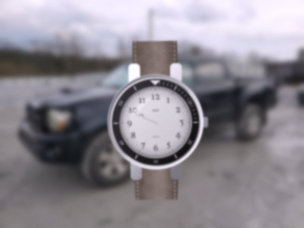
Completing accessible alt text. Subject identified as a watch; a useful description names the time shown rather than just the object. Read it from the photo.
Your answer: 9:49
